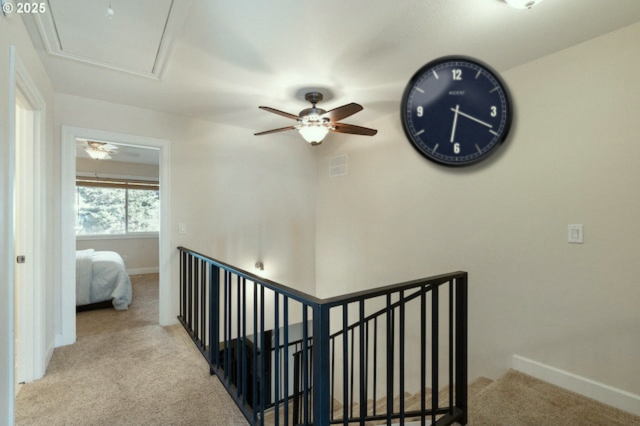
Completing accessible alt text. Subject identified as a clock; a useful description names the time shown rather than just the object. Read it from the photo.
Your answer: 6:19
